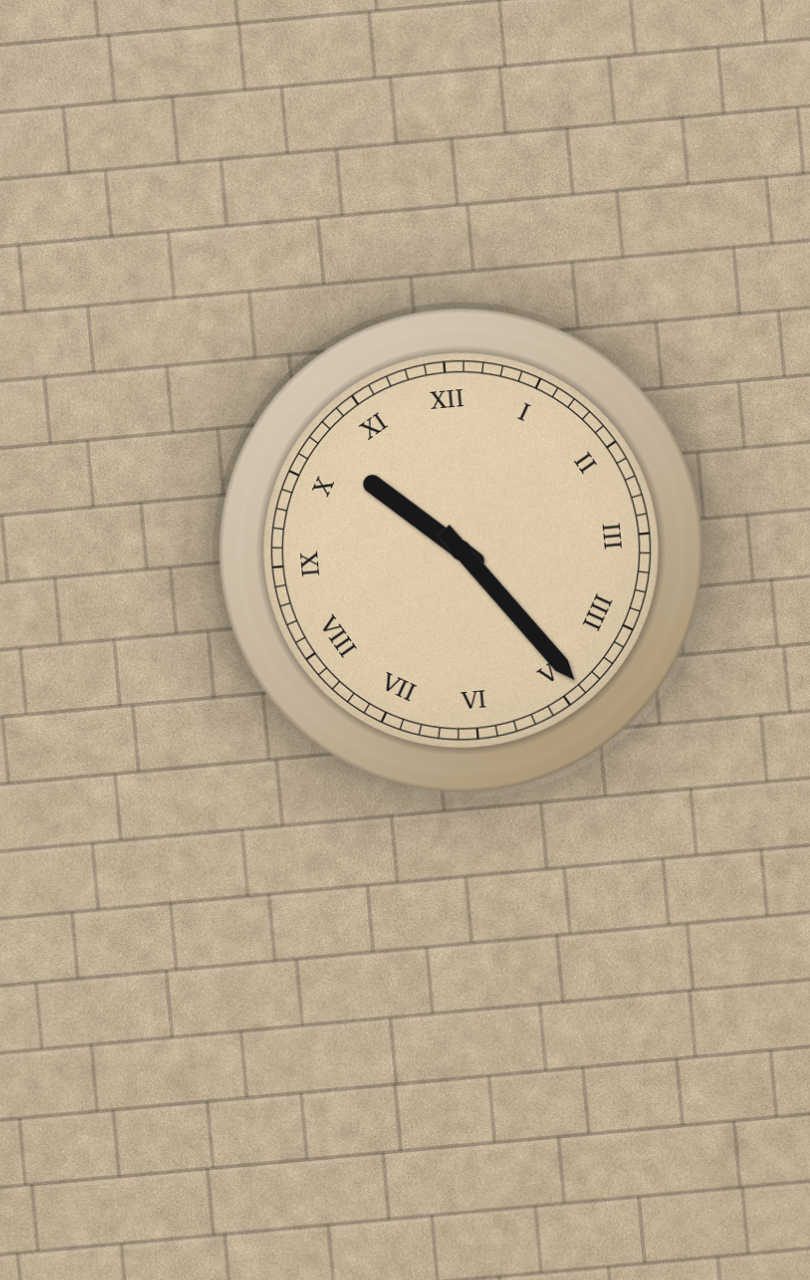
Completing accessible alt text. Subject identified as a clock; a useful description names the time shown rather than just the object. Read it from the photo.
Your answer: 10:24
